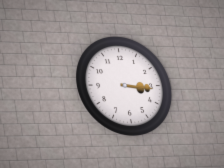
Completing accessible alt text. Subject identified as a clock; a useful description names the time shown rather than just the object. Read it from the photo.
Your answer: 3:16
